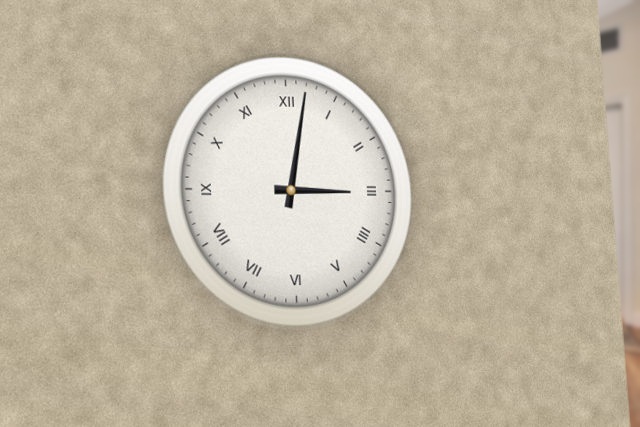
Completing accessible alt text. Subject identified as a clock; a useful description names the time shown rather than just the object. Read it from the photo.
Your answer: 3:02
